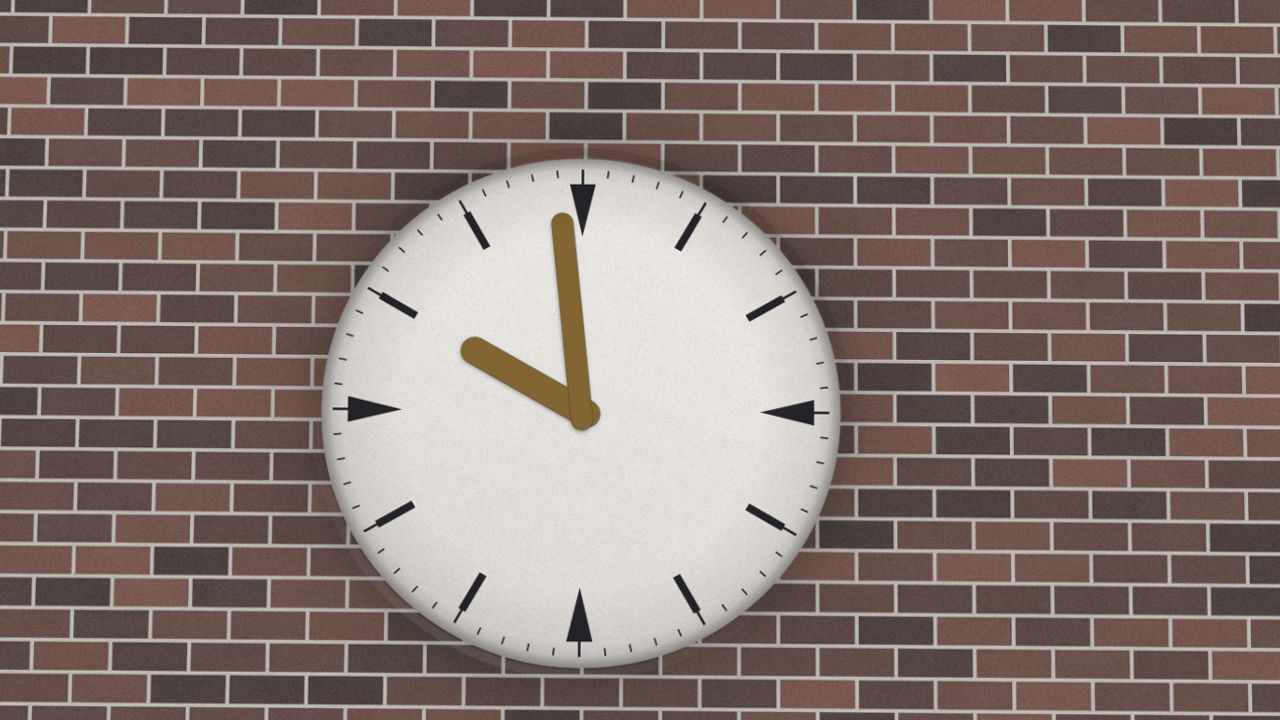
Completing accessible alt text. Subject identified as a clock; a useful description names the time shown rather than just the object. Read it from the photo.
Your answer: 9:59
